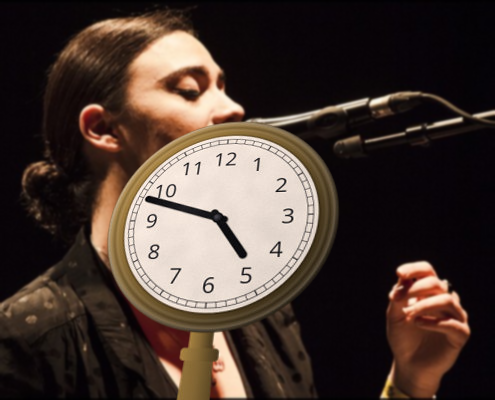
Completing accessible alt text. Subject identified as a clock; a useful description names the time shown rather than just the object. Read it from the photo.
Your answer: 4:48
